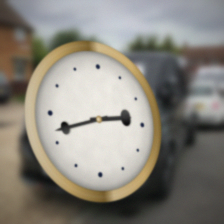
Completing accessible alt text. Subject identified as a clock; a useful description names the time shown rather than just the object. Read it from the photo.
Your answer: 2:42
